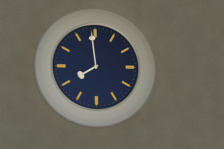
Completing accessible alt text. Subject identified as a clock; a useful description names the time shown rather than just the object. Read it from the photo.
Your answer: 7:59
